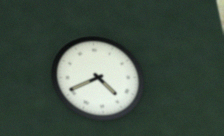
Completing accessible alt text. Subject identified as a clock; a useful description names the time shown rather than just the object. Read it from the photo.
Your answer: 4:41
